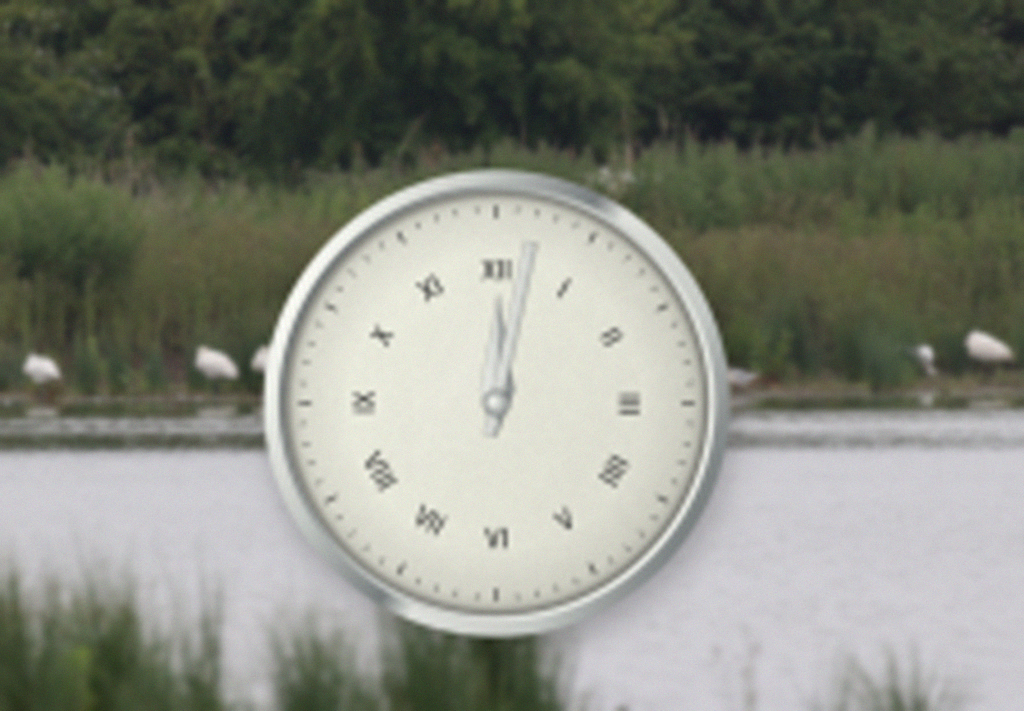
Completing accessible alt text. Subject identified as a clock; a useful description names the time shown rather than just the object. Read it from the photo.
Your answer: 12:02
